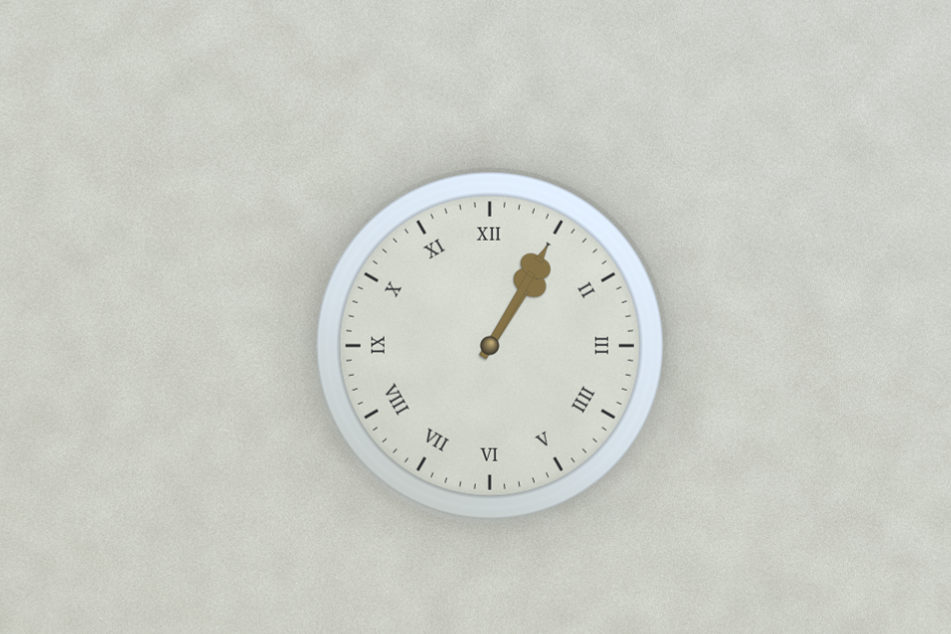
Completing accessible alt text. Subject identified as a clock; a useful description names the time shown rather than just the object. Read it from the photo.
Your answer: 1:05
